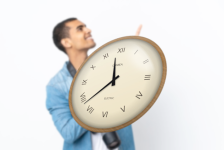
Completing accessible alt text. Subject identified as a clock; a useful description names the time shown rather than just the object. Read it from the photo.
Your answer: 11:38
